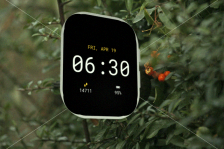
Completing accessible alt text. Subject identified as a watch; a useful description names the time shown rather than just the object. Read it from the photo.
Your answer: 6:30
